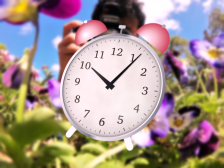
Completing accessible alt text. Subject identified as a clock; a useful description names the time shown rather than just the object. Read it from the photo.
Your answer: 10:06
